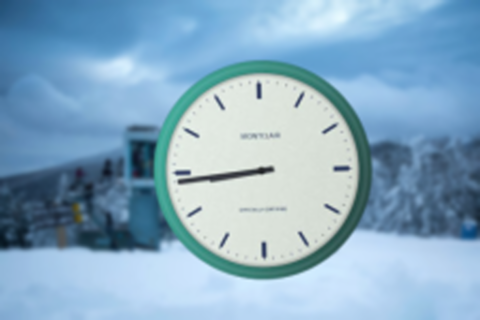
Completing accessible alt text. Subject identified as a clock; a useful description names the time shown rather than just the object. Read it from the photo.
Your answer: 8:44
